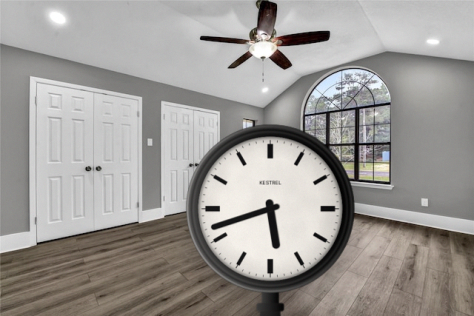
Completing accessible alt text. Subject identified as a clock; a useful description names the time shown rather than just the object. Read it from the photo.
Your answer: 5:42
